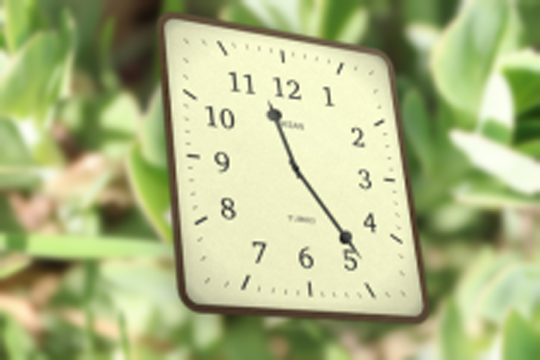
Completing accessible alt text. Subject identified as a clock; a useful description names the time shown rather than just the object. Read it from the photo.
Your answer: 11:24
